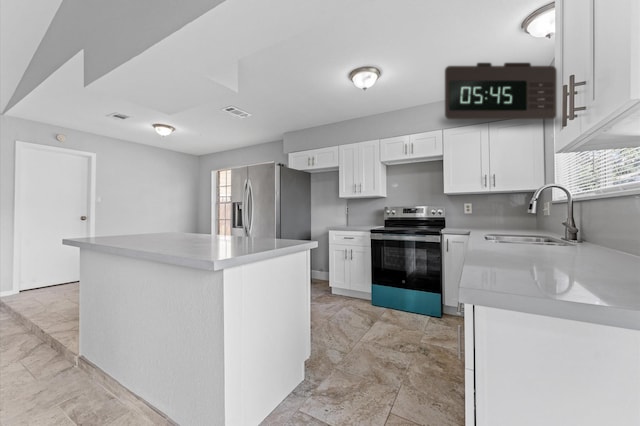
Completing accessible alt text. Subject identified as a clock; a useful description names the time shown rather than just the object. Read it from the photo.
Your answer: 5:45
